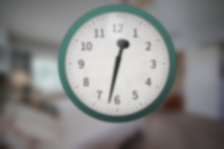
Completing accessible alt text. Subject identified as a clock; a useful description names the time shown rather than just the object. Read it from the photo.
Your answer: 12:32
